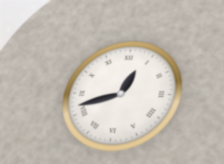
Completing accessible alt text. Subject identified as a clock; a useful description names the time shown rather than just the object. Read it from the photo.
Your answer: 12:42
